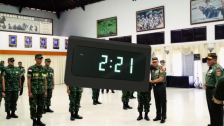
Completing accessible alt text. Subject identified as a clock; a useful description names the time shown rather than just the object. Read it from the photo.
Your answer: 2:21
